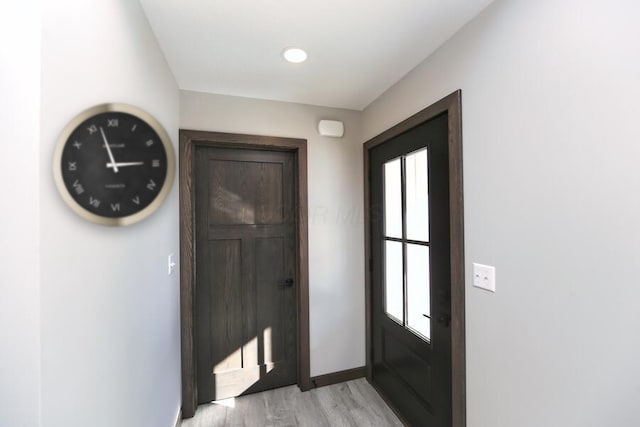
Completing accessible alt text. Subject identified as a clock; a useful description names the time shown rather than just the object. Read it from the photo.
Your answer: 2:57
